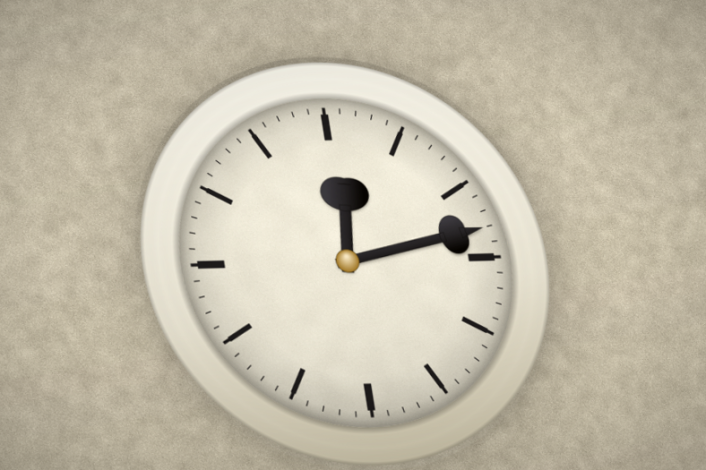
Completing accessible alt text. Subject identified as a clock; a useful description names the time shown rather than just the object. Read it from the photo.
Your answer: 12:13
